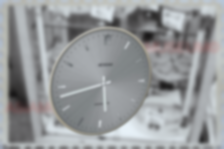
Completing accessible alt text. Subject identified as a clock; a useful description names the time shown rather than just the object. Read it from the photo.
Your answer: 5:43
